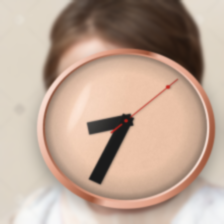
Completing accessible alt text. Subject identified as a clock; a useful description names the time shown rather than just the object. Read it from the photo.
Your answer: 8:34:08
